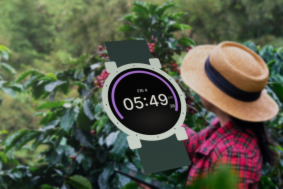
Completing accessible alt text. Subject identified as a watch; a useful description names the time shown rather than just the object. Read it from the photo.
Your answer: 5:49
